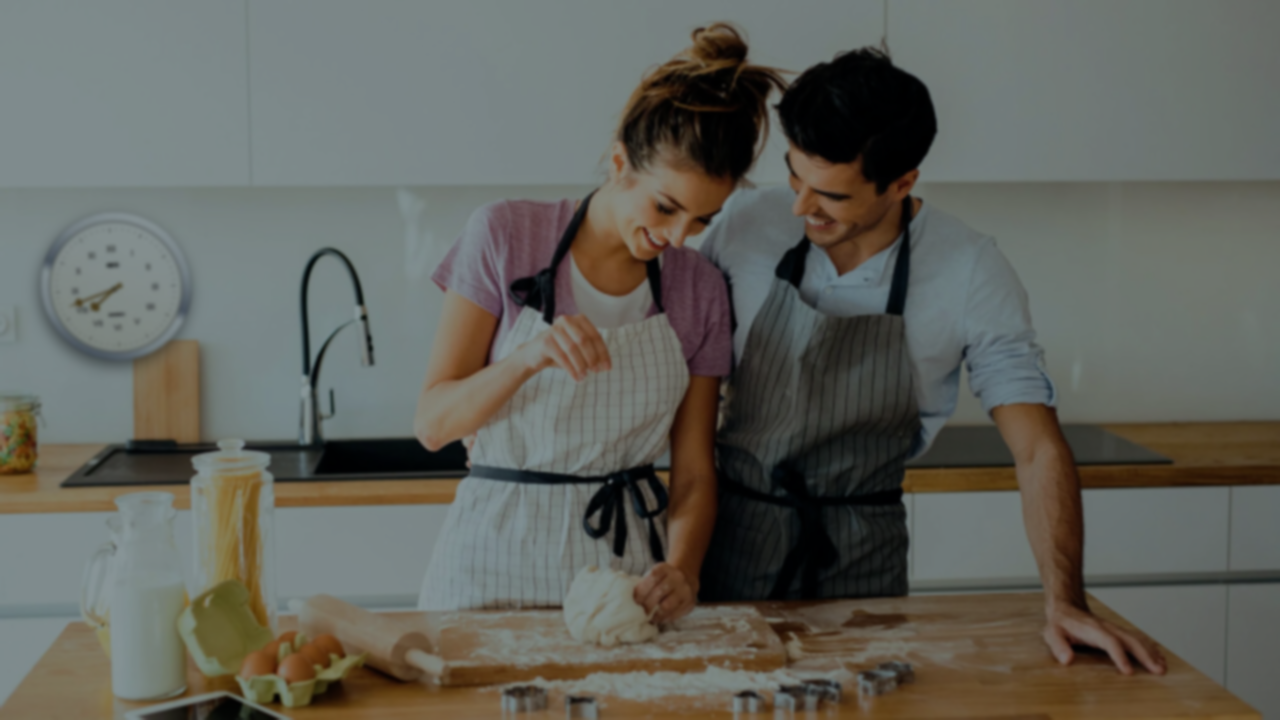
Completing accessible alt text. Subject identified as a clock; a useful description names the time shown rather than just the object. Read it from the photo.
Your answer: 7:42
